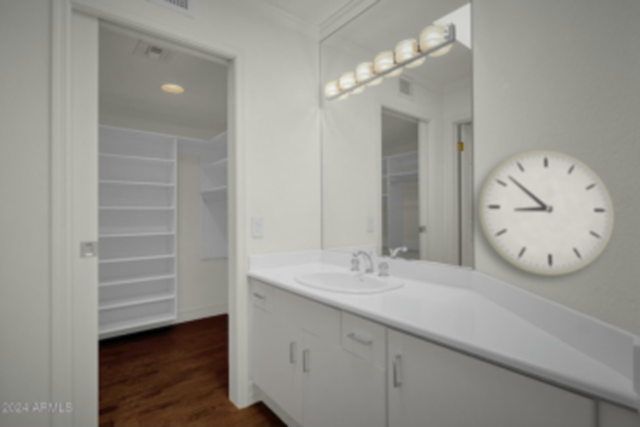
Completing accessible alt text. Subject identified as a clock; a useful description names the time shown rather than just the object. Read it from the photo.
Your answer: 8:52
